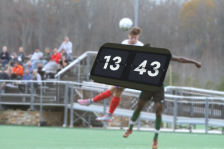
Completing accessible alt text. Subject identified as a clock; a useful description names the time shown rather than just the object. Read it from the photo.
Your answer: 13:43
